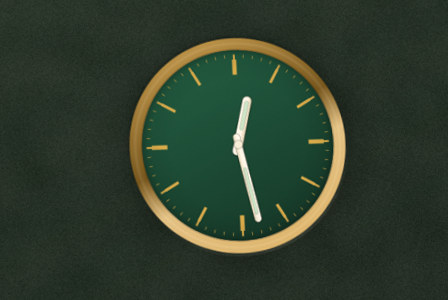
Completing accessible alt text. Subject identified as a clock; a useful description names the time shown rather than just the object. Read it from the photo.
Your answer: 12:28
